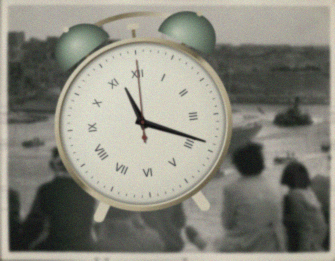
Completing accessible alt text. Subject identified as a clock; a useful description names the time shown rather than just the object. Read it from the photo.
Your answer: 11:19:00
